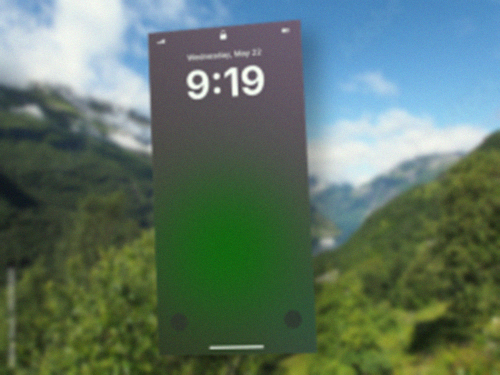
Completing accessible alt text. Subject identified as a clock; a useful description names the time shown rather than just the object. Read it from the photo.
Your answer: 9:19
